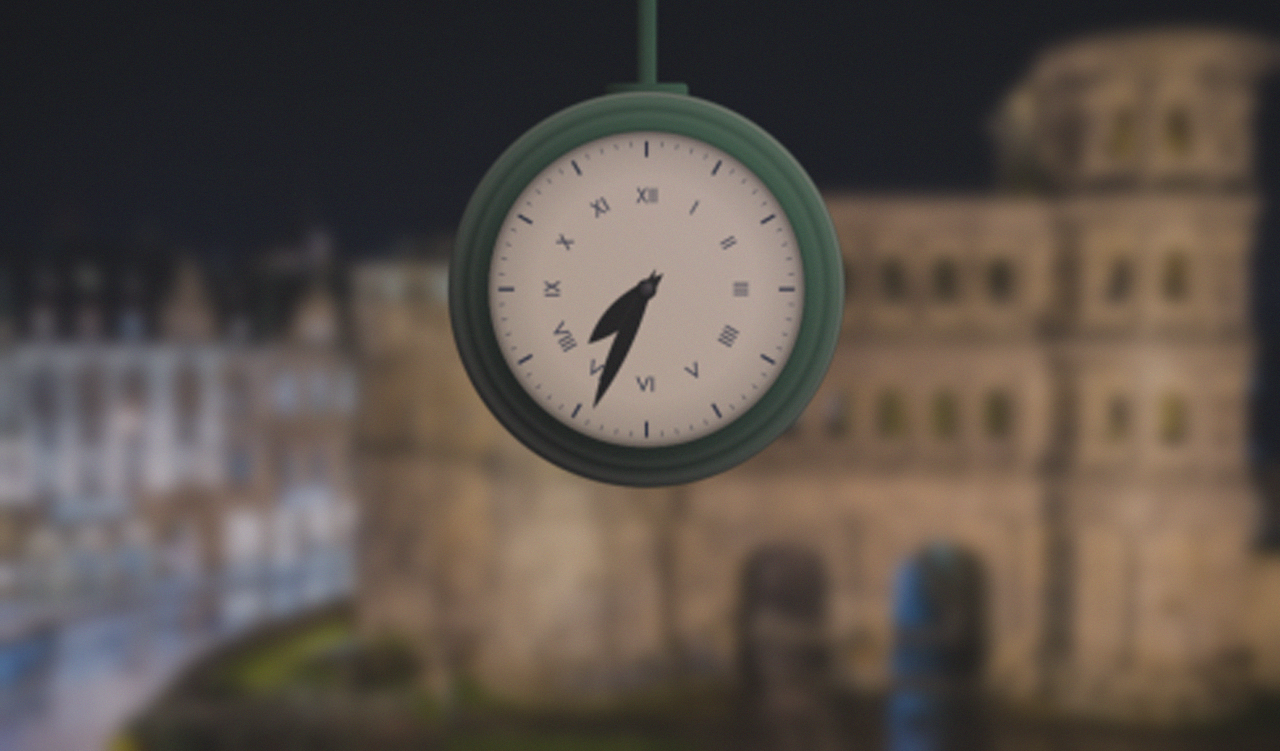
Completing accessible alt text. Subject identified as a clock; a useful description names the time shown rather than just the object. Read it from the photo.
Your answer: 7:34
